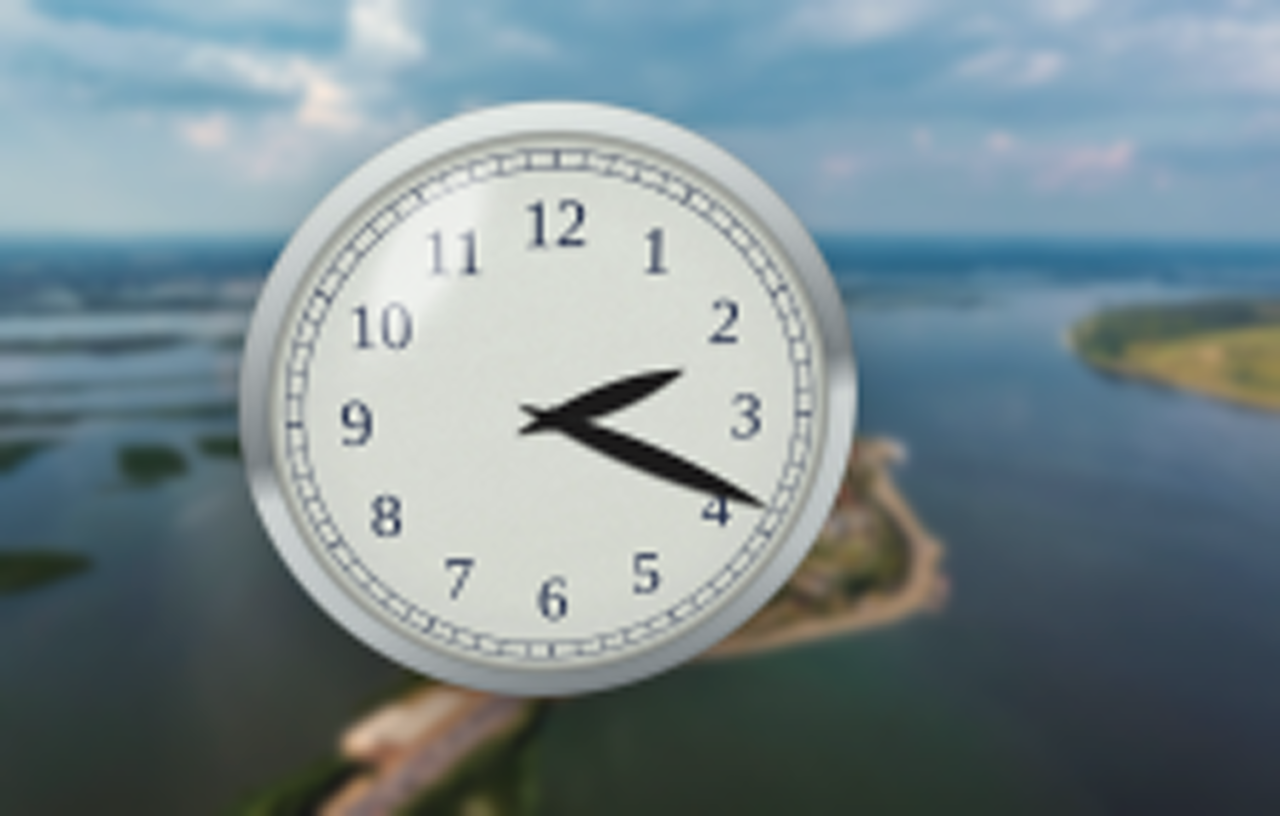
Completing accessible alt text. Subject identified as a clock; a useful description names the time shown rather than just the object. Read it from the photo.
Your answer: 2:19
